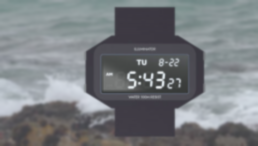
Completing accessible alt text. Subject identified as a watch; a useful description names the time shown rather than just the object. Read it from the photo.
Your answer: 5:43:27
